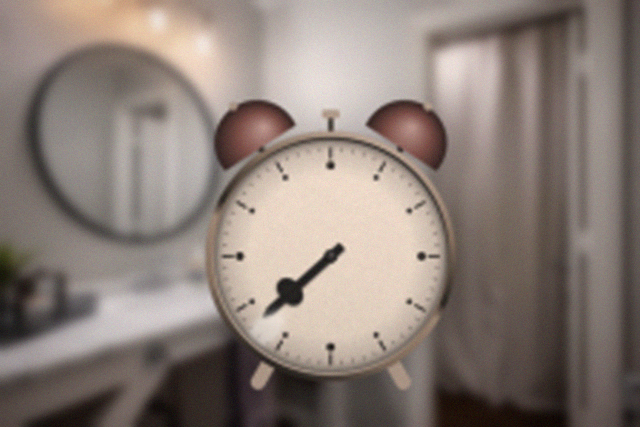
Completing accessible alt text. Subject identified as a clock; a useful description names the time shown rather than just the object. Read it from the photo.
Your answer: 7:38
